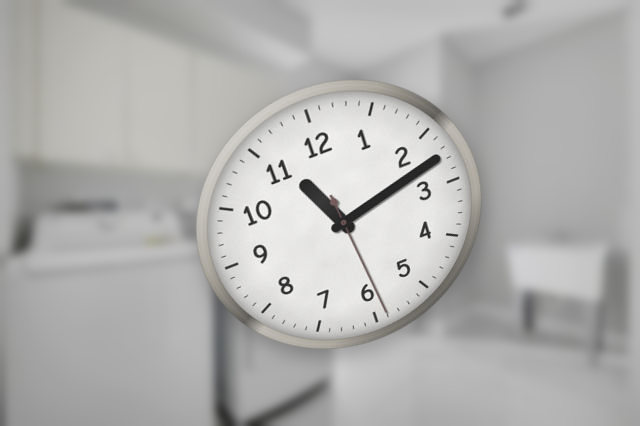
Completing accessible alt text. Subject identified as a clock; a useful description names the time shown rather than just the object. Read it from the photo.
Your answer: 11:12:29
